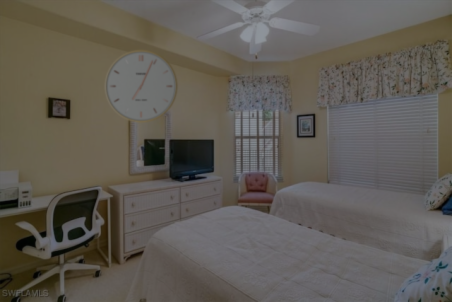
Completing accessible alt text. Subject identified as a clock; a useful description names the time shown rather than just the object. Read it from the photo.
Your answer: 7:04
